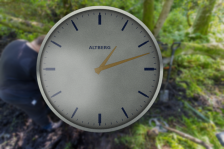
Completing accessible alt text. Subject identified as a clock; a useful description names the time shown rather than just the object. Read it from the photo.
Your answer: 1:12
